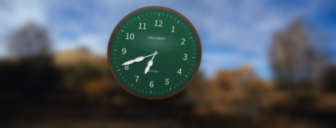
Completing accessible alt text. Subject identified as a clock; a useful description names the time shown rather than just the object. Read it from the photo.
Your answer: 6:41
